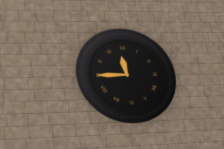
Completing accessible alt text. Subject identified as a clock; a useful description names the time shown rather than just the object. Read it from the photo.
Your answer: 11:45
